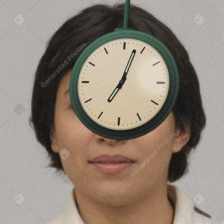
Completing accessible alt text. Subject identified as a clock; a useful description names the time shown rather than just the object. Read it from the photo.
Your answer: 7:03
